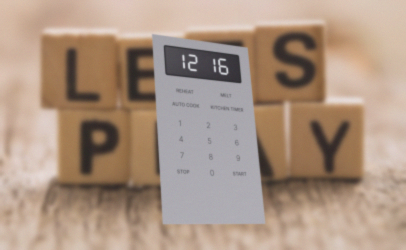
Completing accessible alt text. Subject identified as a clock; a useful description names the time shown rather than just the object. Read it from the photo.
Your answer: 12:16
